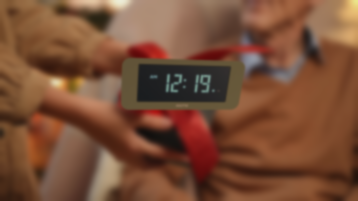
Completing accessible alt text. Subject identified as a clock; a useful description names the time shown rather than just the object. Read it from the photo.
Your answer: 12:19
